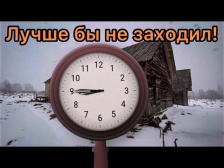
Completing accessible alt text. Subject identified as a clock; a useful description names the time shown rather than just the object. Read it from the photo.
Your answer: 8:45
